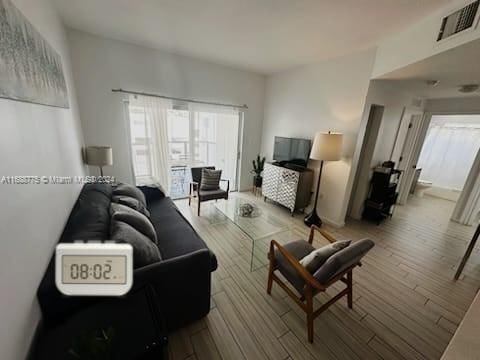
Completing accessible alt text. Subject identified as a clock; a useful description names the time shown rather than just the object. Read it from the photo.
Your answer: 8:02
